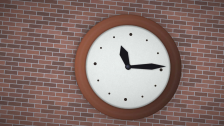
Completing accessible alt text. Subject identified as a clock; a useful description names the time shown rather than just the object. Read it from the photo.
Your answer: 11:14
